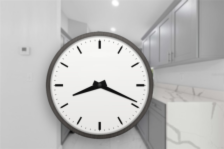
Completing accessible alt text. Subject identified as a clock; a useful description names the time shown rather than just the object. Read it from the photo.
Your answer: 8:19
